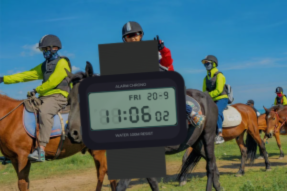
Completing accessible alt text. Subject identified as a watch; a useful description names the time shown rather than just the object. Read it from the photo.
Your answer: 11:06:02
